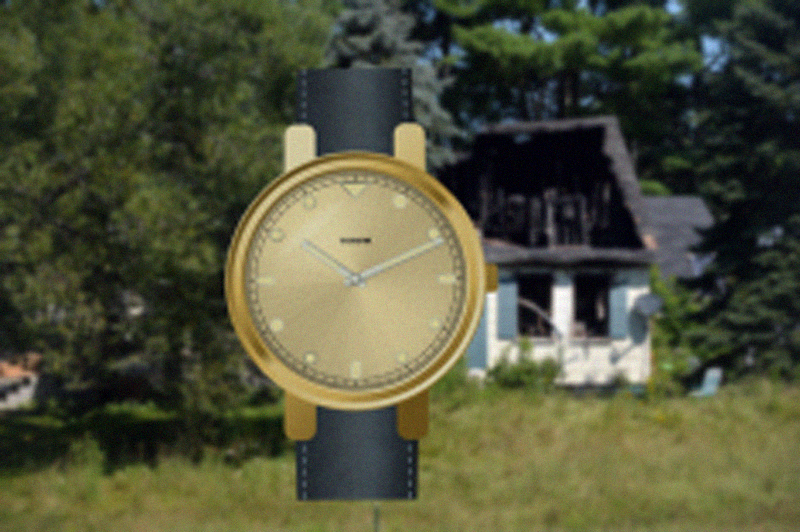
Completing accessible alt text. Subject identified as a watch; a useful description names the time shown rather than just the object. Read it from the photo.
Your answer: 10:11
